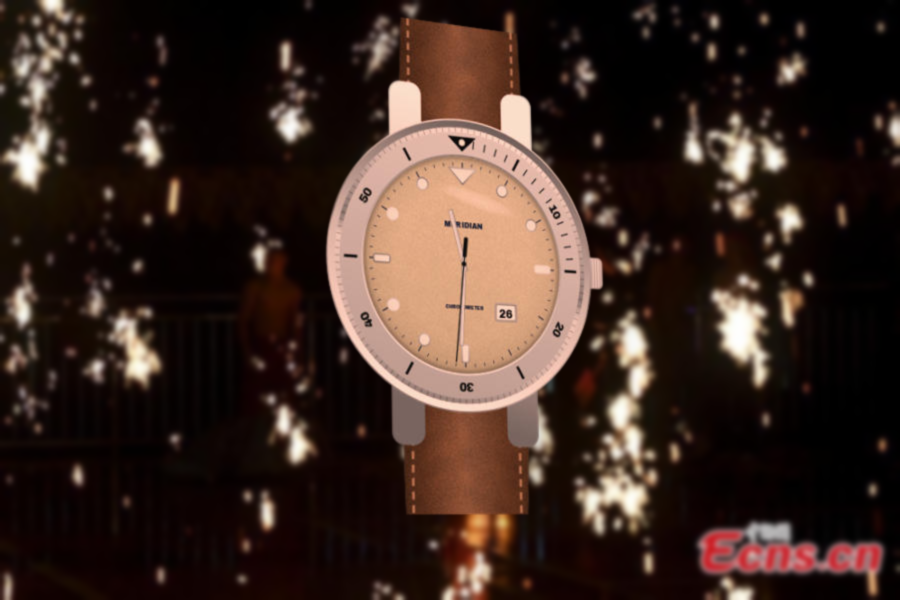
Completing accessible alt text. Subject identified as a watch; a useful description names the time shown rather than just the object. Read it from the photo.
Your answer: 11:30:31
